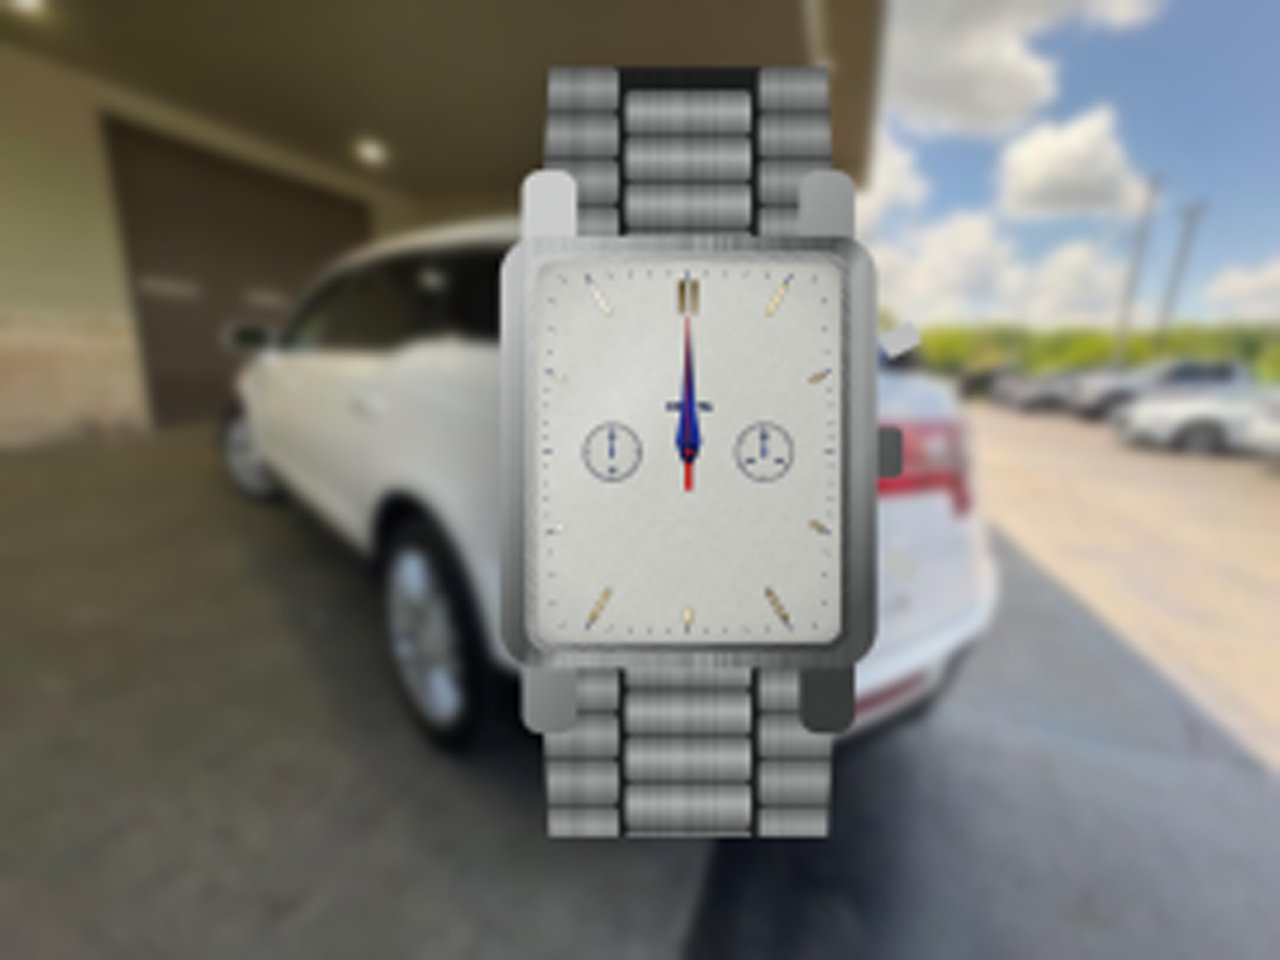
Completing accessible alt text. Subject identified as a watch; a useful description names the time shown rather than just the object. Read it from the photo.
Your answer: 12:00
